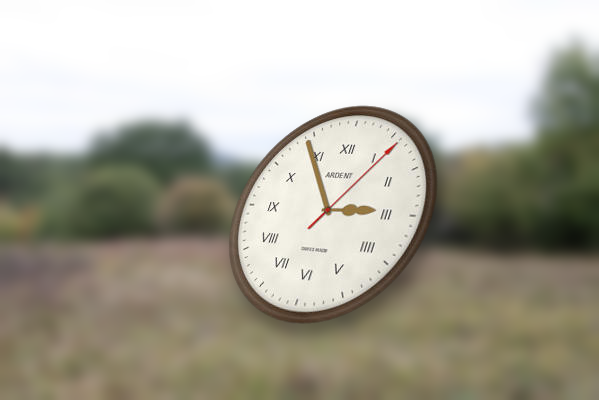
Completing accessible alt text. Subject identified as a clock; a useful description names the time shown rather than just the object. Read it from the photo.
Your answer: 2:54:06
